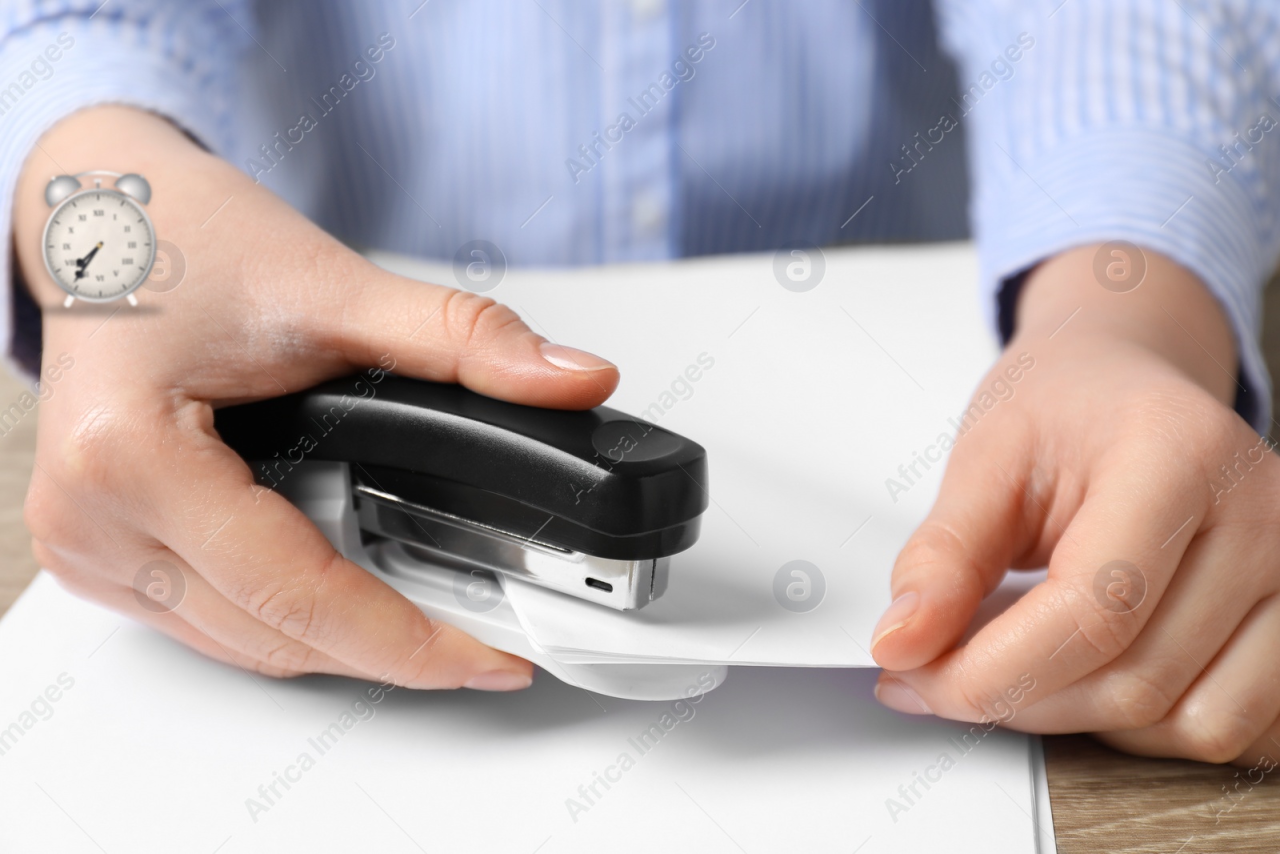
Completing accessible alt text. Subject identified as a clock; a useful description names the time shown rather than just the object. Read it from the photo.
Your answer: 7:36
